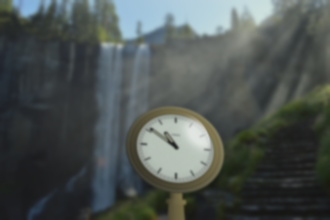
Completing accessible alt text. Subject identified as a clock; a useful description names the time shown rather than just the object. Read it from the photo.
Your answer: 10:51
